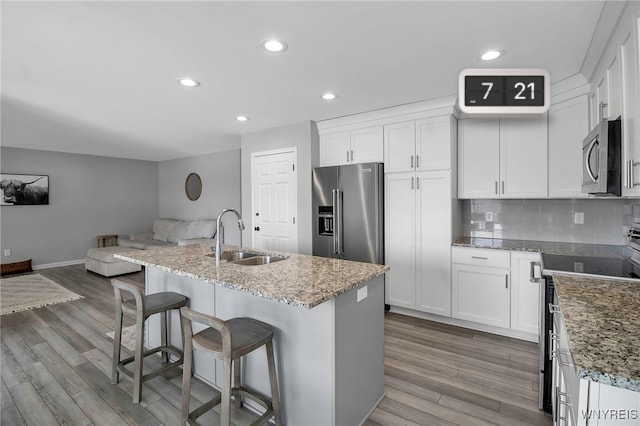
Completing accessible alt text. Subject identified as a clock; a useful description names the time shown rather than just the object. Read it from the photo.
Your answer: 7:21
